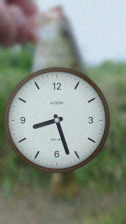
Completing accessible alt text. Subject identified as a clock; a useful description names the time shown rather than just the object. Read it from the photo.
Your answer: 8:27
